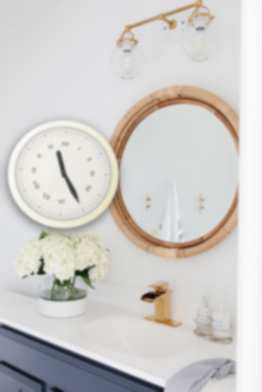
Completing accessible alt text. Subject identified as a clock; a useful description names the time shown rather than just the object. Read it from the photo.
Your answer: 11:25
